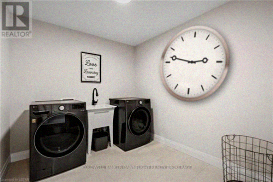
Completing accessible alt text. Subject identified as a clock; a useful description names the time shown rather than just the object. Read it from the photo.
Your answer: 2:47
